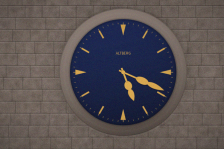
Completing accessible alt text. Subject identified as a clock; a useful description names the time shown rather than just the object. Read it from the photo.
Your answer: 5:19
